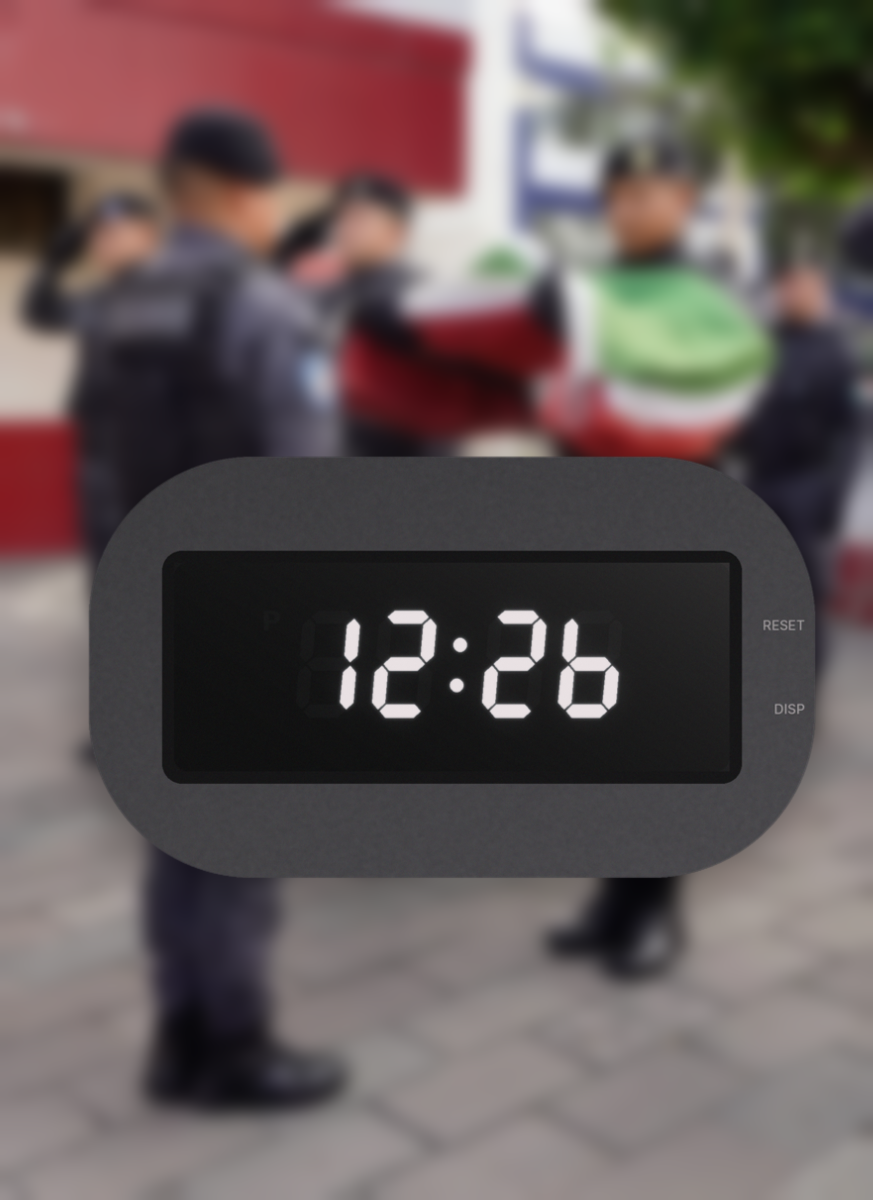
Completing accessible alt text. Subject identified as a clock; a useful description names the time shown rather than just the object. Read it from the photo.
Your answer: 12:26
